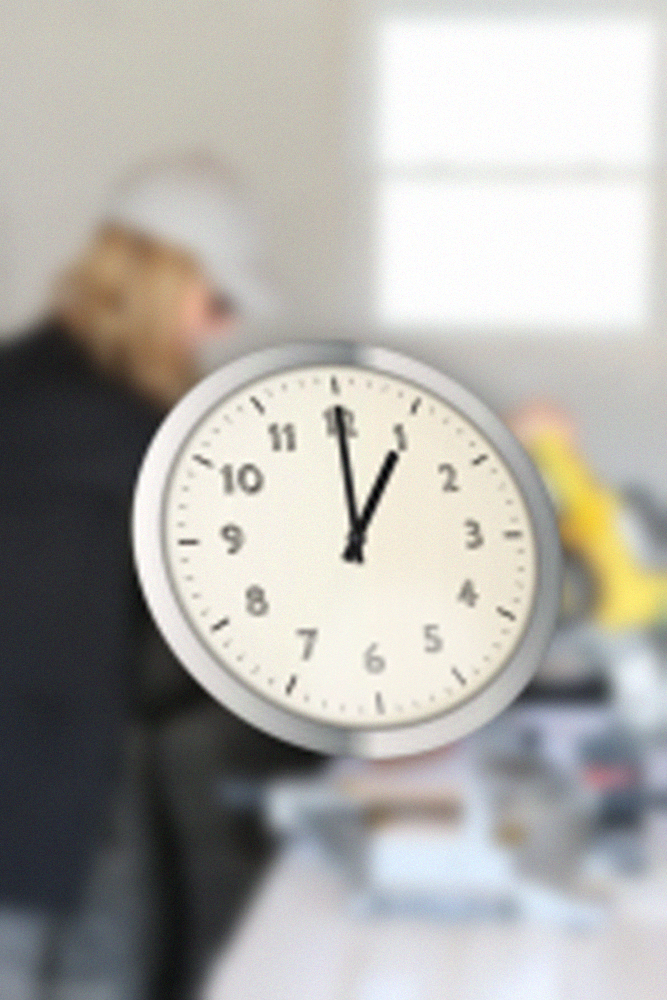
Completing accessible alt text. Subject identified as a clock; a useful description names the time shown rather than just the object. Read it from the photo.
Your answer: 1:00
